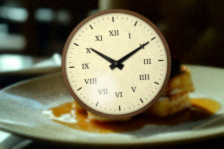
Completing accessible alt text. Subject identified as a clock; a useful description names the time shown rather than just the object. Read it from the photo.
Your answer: 10:10
